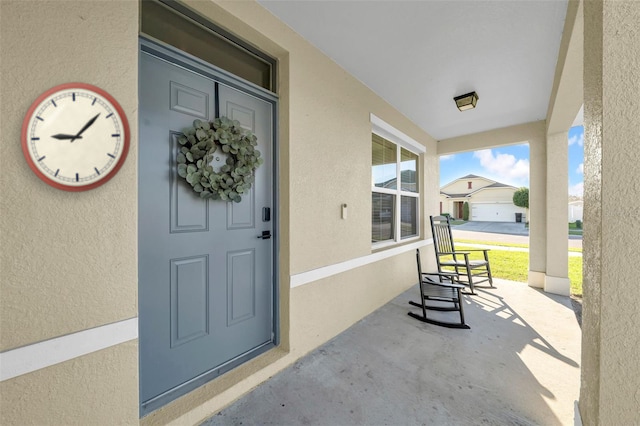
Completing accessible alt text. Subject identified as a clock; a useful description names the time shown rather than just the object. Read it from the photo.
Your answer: 9:08
